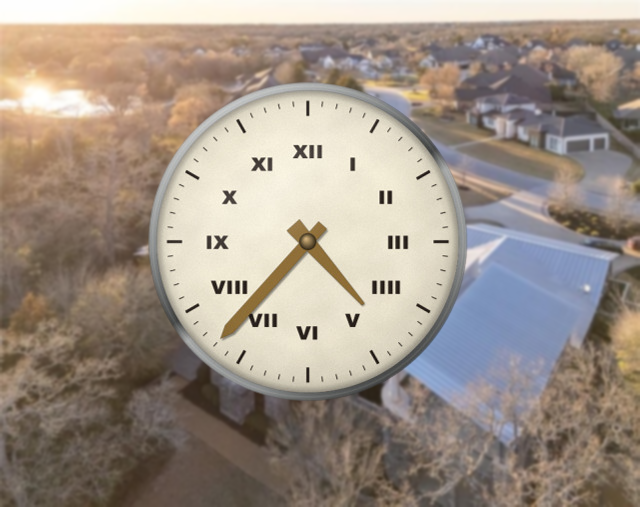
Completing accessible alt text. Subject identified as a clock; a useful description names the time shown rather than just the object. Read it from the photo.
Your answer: 4:37
